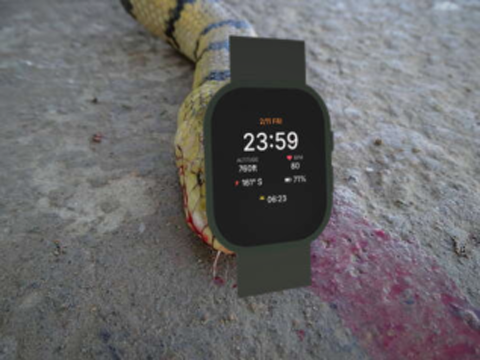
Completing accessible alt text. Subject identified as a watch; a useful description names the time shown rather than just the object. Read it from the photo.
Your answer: 23:59
